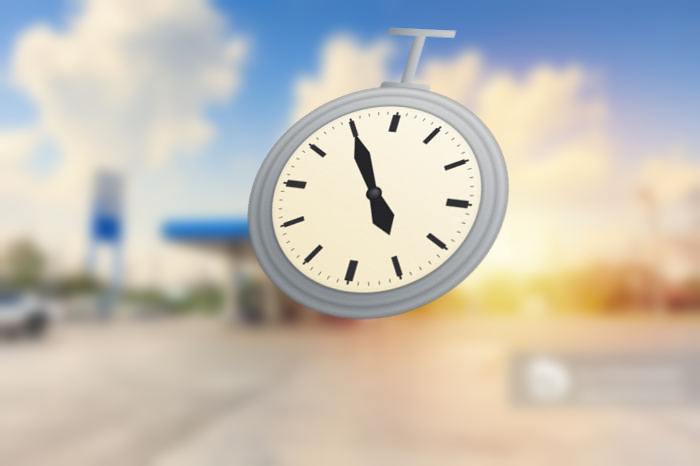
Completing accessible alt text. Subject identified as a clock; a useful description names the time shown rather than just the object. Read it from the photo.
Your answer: 4:55
